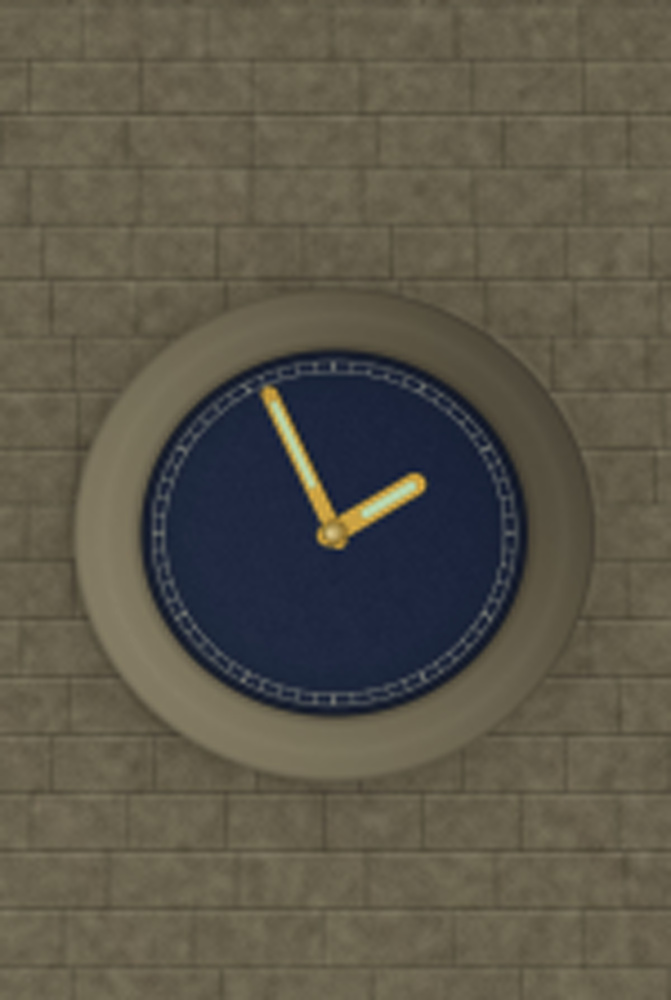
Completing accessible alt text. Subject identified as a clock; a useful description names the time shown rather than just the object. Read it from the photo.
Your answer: 1:56
